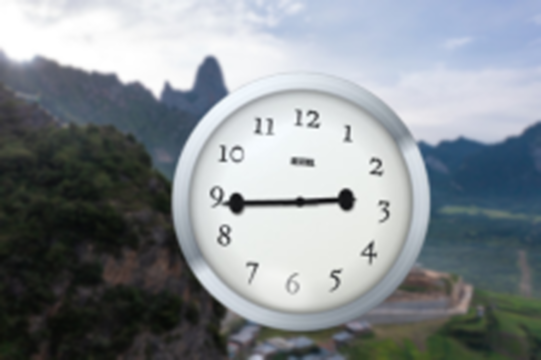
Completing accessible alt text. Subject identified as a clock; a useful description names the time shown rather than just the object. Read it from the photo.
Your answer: 2:44
